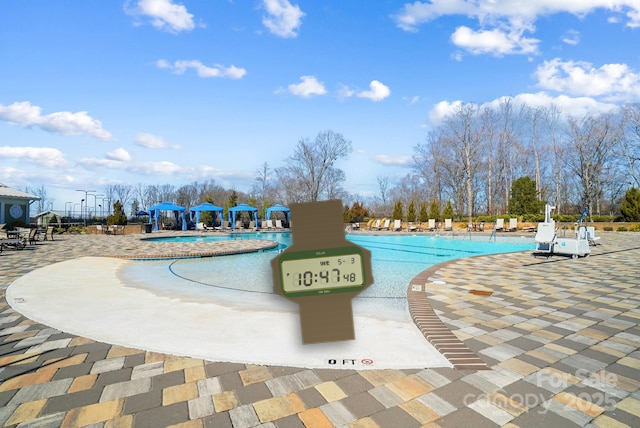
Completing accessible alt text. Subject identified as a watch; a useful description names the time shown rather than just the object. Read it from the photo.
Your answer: 10:47:48
